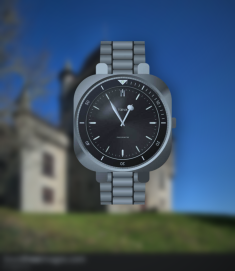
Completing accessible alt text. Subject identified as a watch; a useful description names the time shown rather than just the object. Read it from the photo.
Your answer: 12:55
